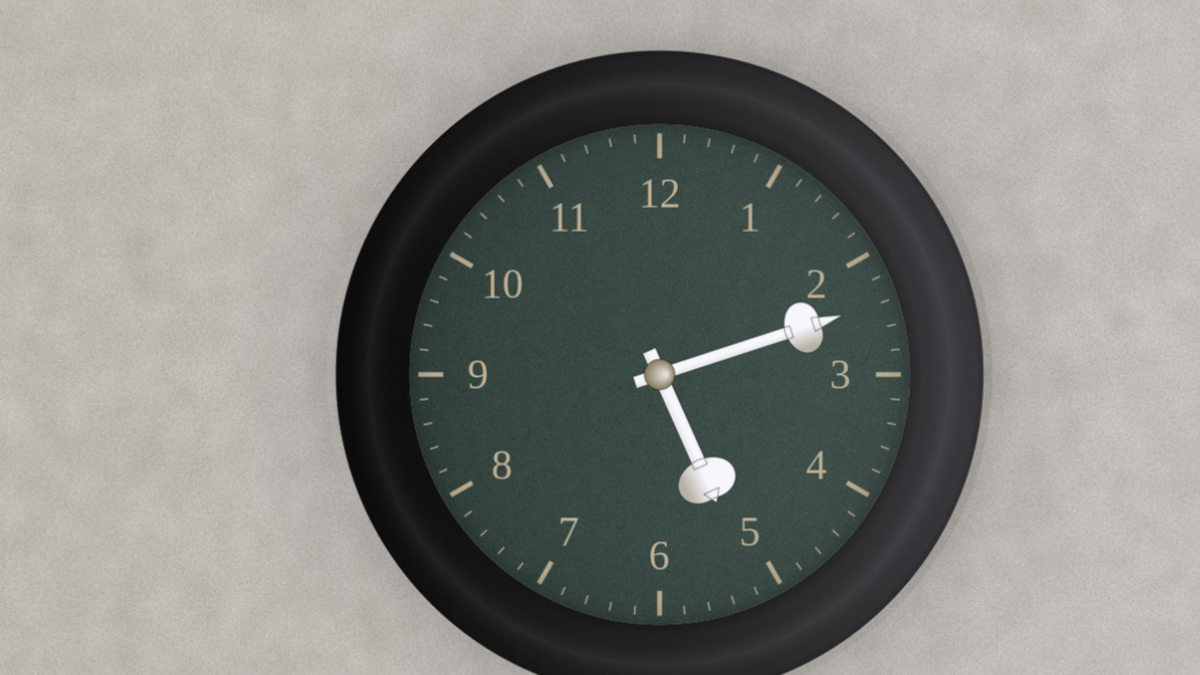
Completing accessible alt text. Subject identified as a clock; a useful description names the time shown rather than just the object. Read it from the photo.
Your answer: 5:12
